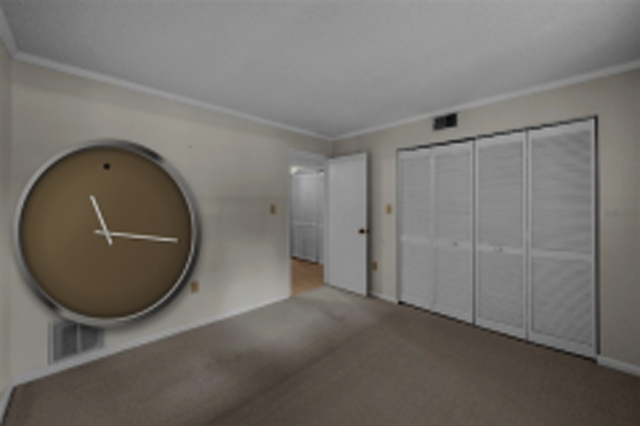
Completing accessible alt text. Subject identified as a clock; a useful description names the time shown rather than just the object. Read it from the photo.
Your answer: 11:16
